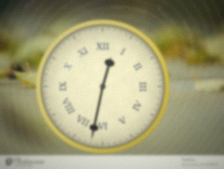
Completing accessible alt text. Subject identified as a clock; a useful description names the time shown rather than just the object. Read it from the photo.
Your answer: 12:32
